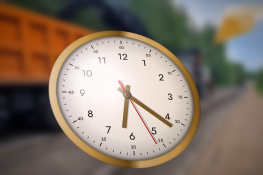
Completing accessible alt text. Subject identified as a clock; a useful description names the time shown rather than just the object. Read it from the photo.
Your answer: 6:21:26
